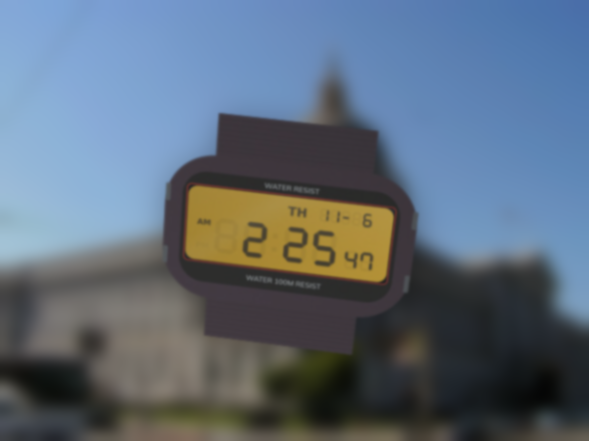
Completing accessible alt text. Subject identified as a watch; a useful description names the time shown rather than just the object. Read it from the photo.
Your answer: 2:25:47
